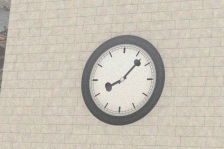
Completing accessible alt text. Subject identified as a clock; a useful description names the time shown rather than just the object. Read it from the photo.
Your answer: 8:07
